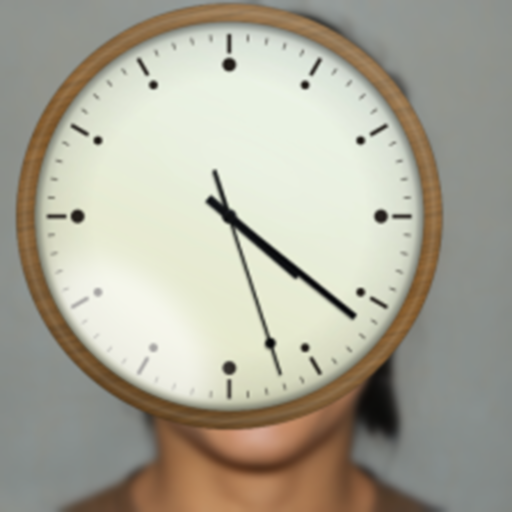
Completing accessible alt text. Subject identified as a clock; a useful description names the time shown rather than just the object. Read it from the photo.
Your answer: 4:21:27
